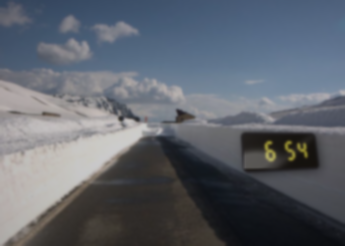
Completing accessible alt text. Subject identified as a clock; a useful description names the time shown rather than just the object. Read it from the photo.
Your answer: 6:54
